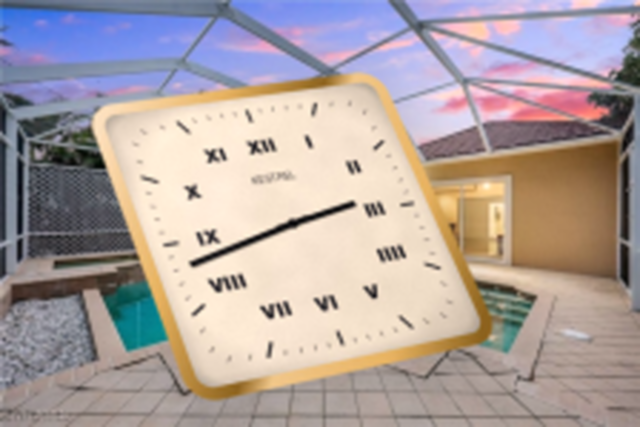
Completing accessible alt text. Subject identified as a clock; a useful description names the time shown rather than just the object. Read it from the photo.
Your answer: 2:43
